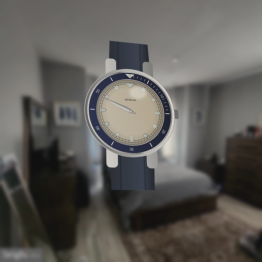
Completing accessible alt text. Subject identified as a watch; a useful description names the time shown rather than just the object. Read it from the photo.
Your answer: 9:49
